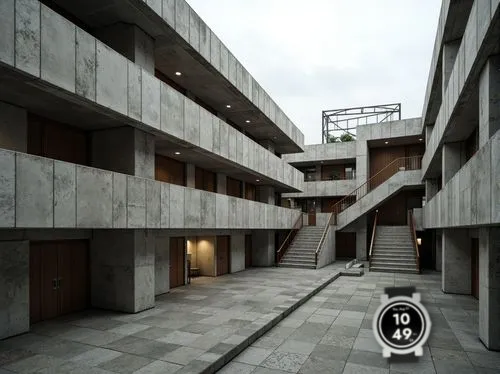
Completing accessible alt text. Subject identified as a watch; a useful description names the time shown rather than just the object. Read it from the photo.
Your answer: 10:49
